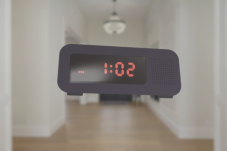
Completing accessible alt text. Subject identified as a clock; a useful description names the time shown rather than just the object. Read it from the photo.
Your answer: 1:02
